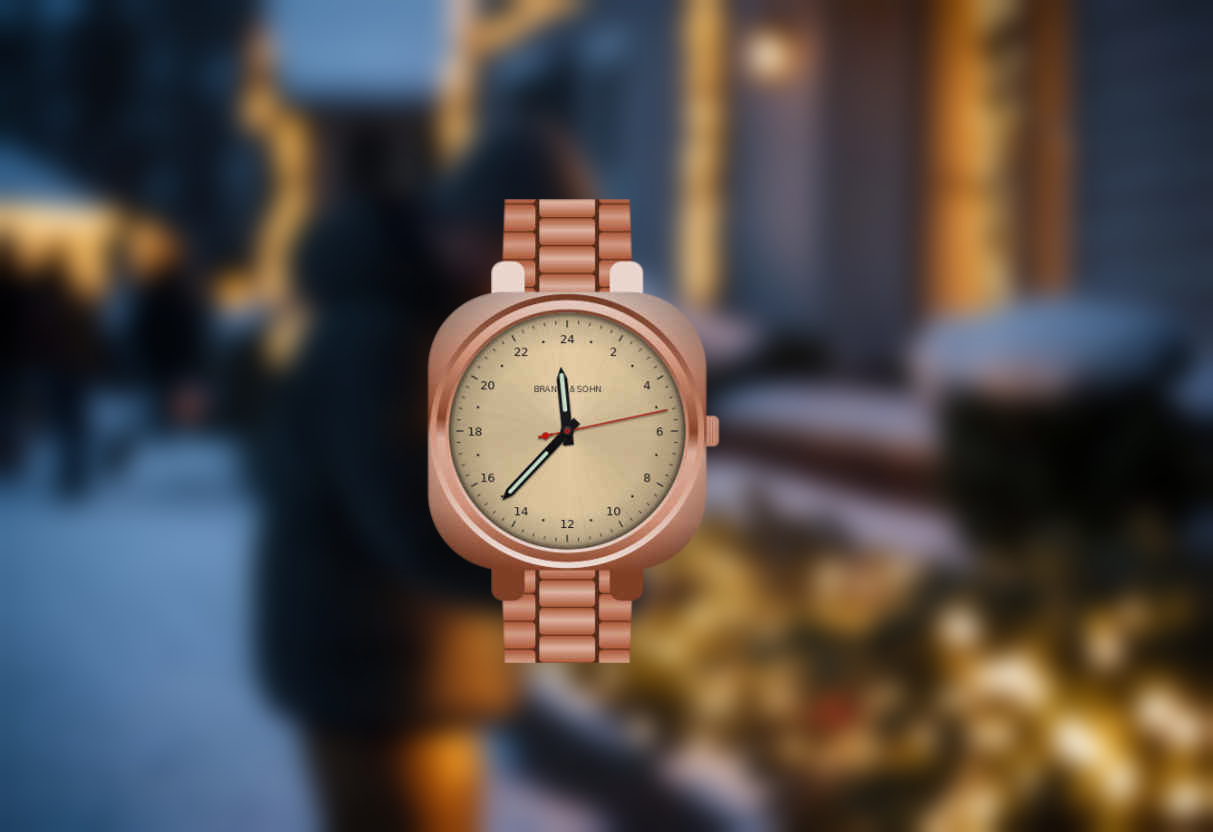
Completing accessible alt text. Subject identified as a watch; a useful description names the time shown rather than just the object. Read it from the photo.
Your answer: 23:37:13
